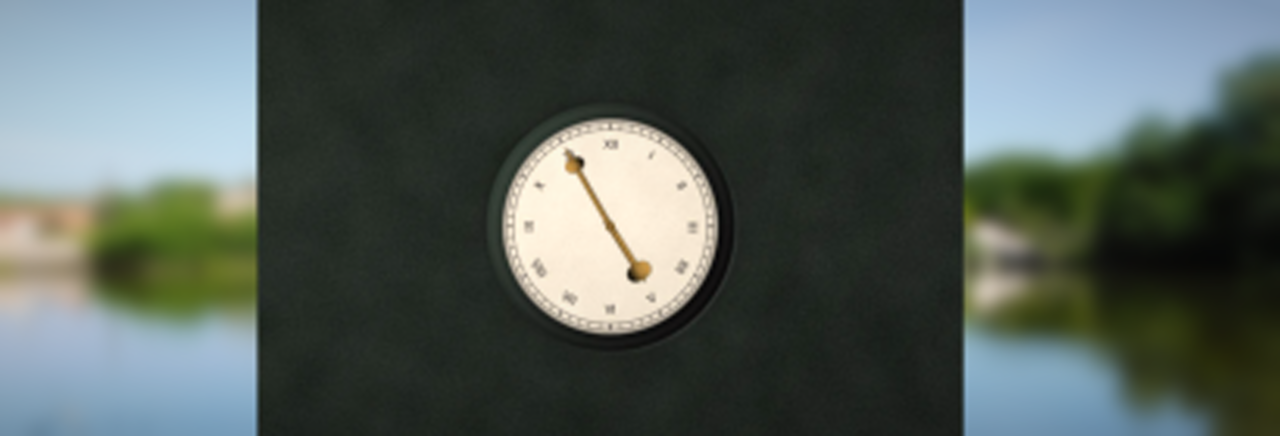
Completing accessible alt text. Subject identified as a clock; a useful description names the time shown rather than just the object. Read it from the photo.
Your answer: 4:55
